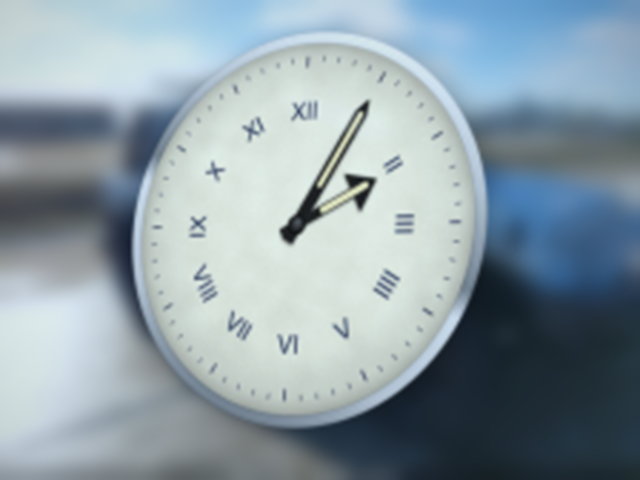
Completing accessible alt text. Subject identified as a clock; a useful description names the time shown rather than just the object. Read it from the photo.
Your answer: 2:05
